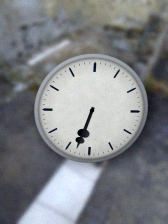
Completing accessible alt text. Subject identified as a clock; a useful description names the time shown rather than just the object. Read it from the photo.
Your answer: 6:33
